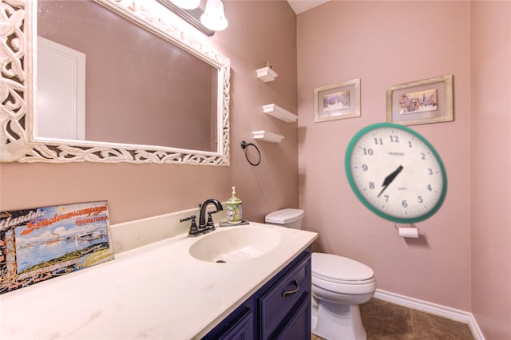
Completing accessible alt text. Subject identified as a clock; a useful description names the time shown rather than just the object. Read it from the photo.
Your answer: 7:37
